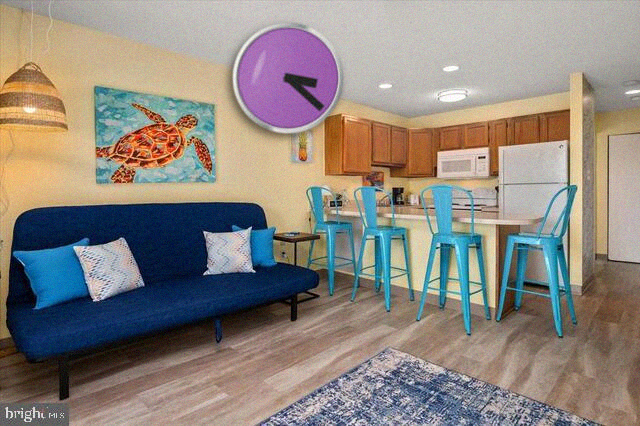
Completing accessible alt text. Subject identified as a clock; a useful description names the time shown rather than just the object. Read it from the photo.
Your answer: 3:22
